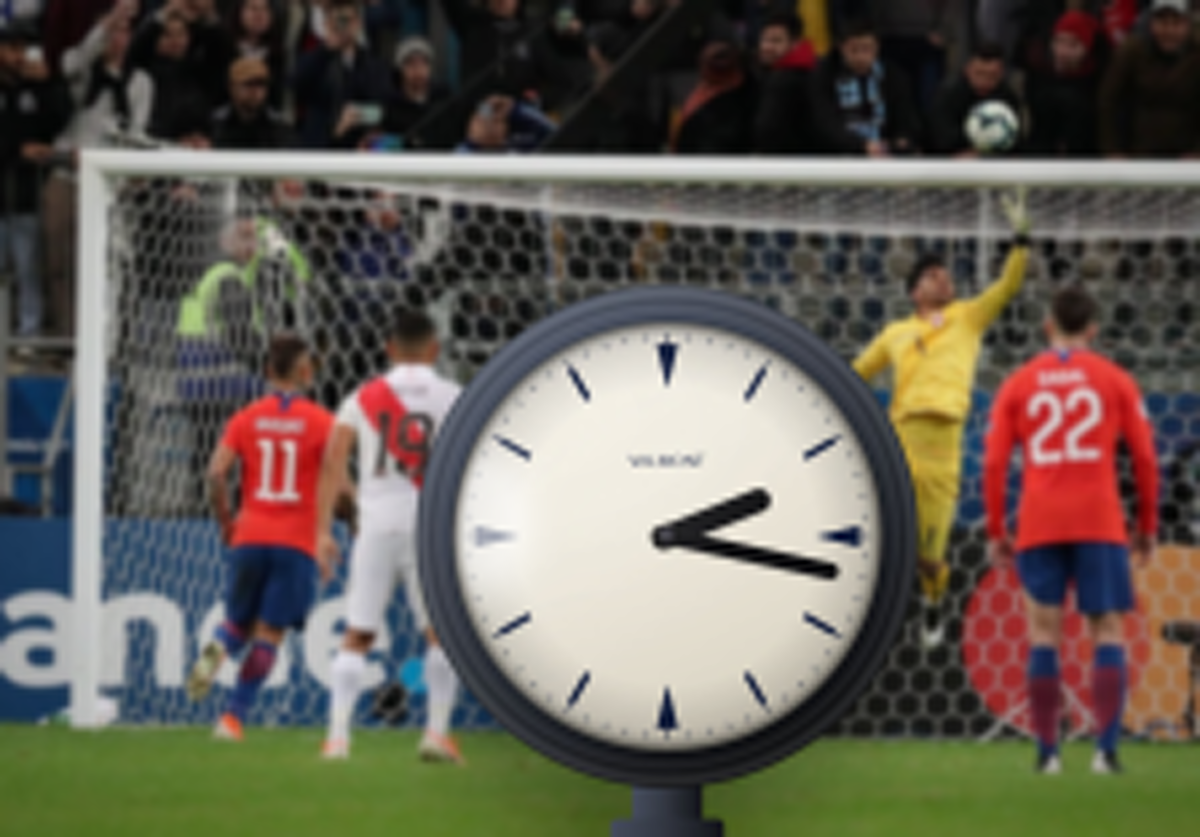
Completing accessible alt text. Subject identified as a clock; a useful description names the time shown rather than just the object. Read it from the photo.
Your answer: 2:17
